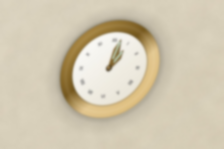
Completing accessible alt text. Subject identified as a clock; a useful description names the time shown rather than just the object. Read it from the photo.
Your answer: 1:02
